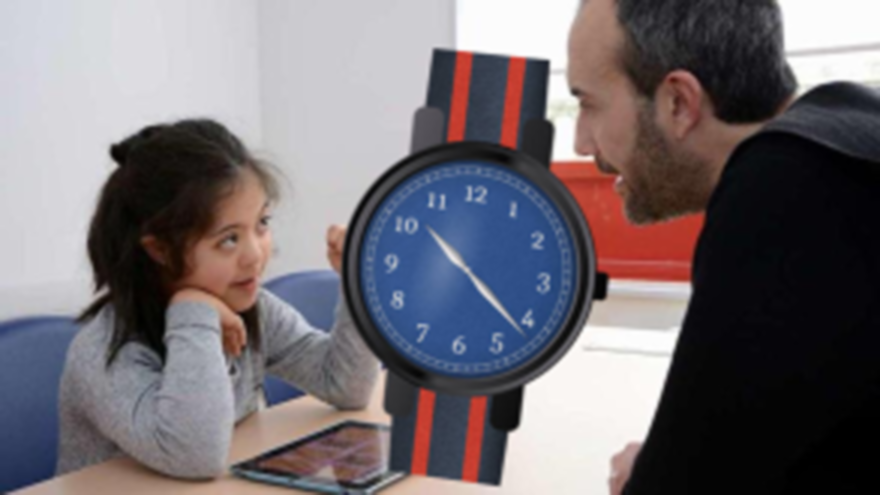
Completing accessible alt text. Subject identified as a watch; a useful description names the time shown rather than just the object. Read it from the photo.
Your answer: 10:22
